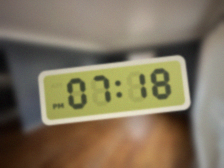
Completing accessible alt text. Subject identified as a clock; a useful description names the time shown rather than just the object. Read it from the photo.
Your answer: 7:18
